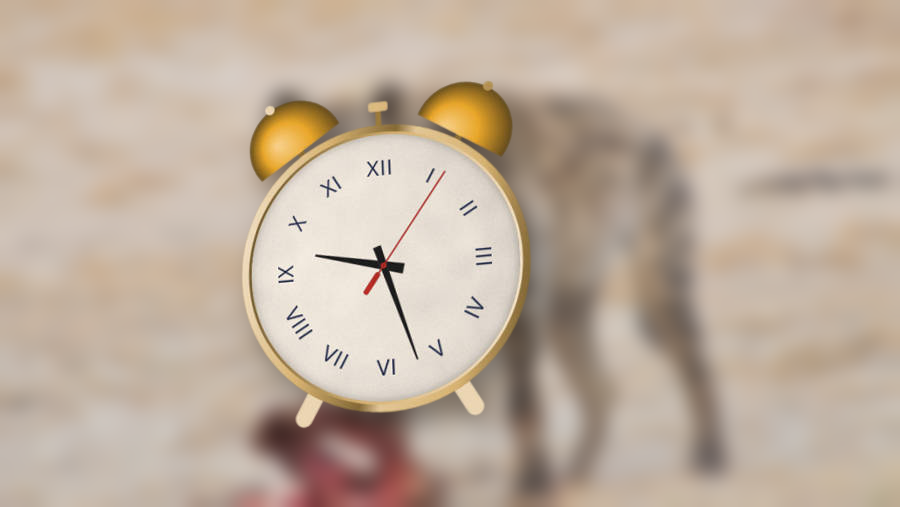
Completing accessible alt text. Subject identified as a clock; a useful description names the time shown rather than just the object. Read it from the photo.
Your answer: 9:27:06
